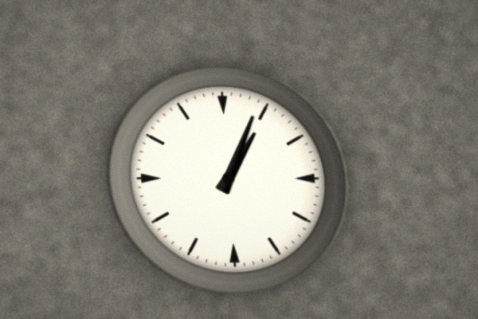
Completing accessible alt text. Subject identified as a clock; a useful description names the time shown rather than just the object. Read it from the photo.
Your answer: 1:04
